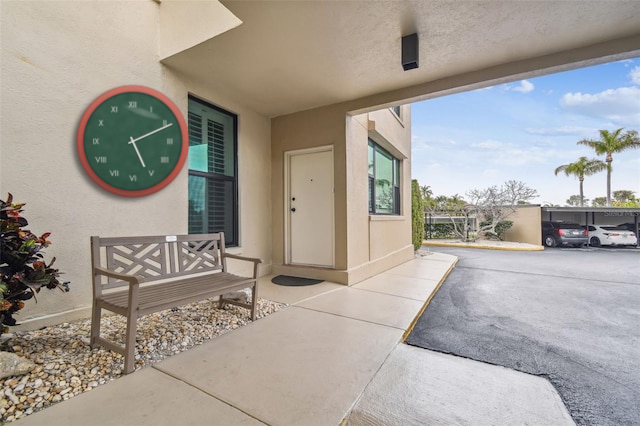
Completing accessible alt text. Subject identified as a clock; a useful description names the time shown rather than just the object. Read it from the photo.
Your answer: 5:11
